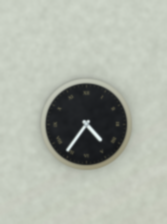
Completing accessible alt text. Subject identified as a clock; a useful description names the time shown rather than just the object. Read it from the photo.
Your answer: 4:36
